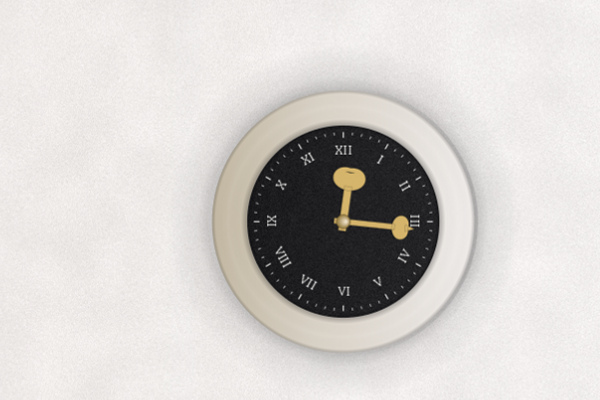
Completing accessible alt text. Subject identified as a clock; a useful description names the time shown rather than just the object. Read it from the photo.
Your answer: 12:16
